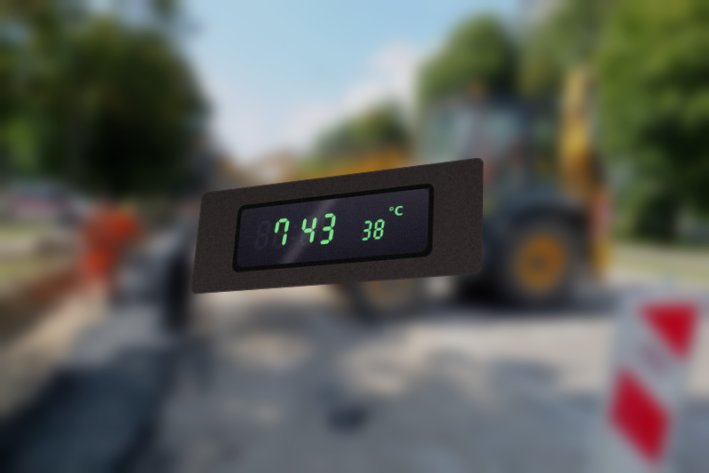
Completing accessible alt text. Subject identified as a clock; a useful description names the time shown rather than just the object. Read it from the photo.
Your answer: 7:43
